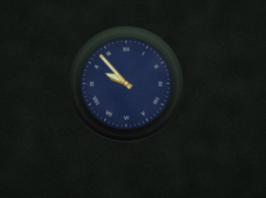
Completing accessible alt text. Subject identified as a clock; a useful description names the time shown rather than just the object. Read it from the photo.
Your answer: 9:53
